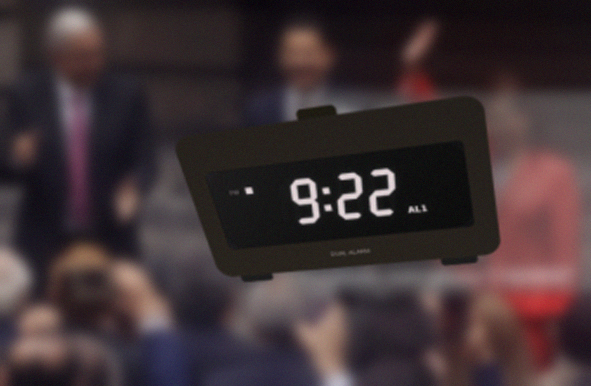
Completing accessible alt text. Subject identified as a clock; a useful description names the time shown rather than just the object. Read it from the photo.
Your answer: 9:22
